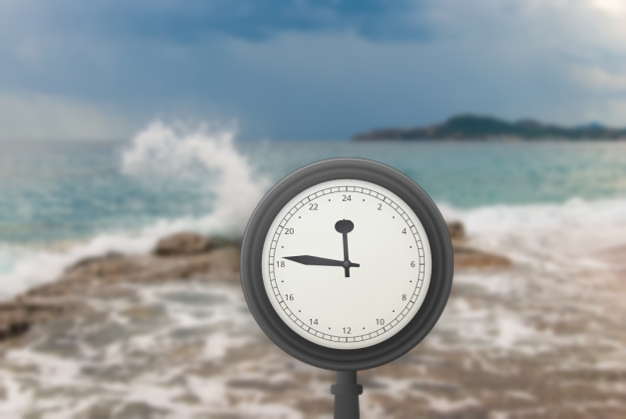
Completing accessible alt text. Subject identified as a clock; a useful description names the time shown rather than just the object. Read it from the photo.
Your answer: 23:46
